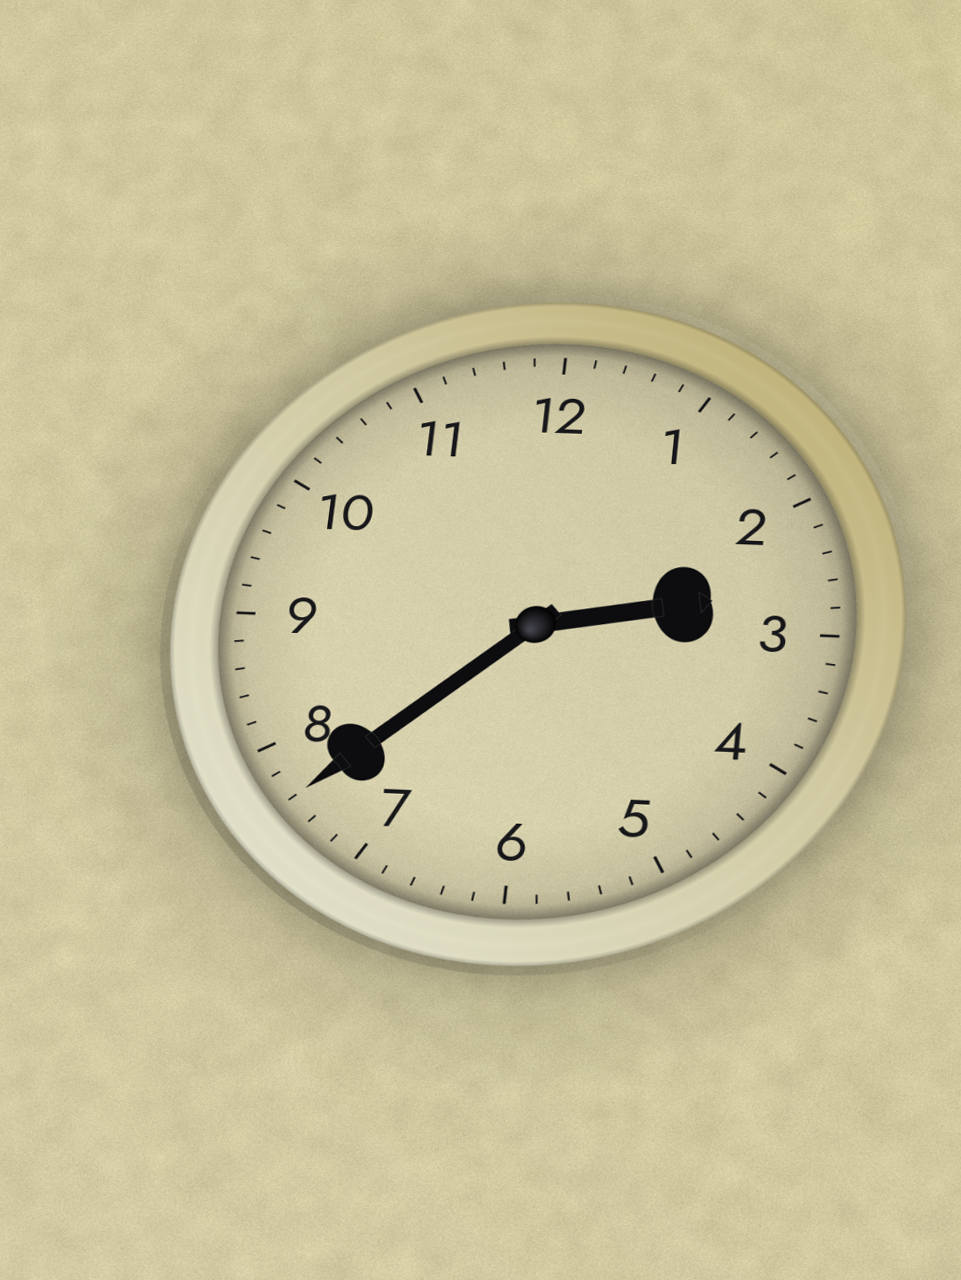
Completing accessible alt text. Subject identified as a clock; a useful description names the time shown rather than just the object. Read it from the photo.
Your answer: 2:38
